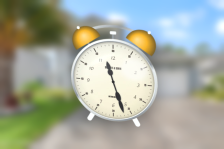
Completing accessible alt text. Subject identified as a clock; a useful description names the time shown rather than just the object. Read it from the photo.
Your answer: 11:27
